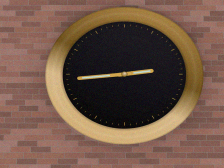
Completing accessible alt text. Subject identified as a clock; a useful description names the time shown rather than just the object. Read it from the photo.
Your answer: 2:44
